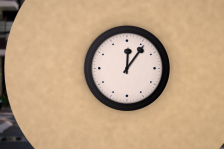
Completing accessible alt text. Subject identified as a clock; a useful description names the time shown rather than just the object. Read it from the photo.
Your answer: 12:06
